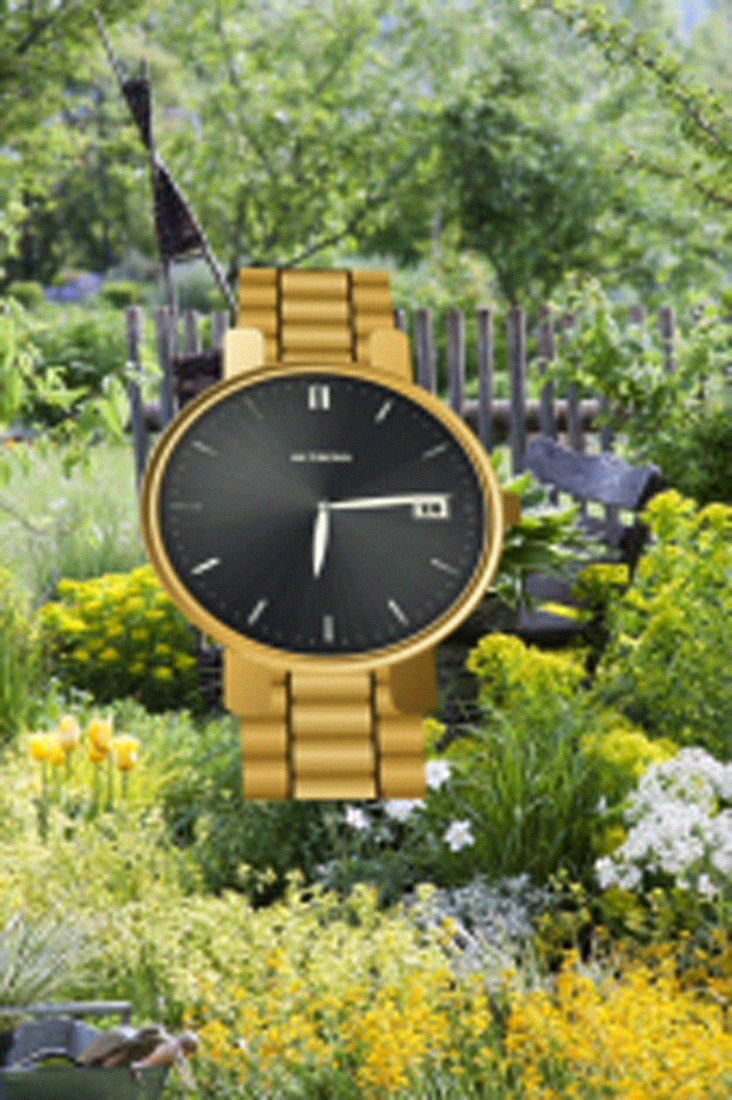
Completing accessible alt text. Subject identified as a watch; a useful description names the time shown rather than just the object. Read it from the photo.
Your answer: 6:14
